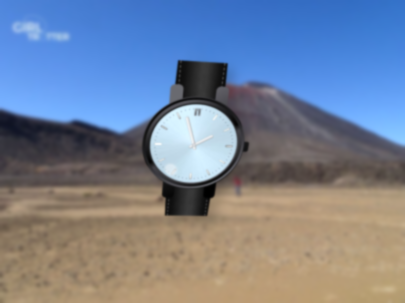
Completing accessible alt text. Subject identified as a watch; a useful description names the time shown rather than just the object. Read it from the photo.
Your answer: 1:57
